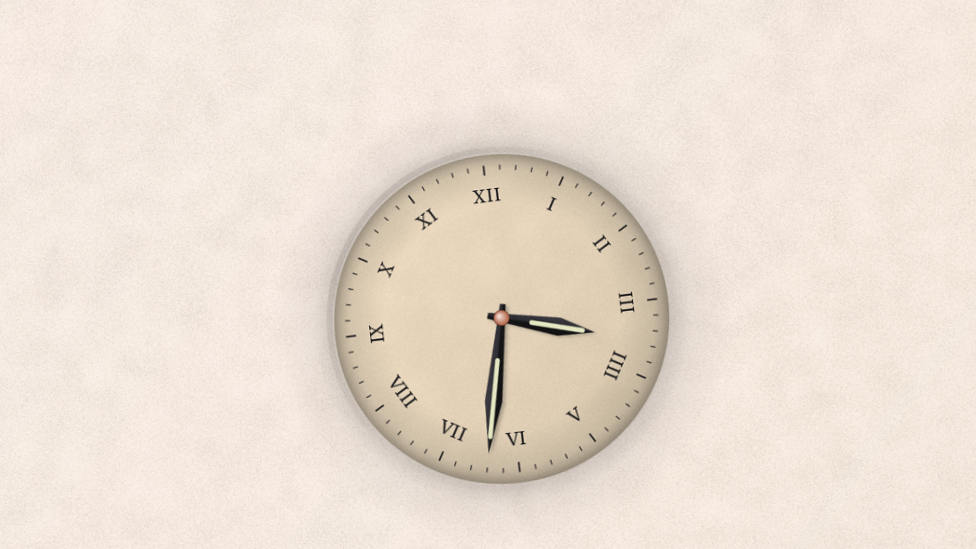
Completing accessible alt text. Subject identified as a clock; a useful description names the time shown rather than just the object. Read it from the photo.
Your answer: 3:32
